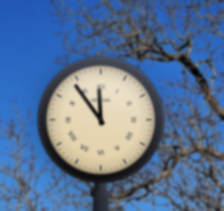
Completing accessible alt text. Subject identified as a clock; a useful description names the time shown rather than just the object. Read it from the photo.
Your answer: 11:54
